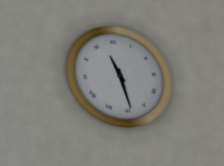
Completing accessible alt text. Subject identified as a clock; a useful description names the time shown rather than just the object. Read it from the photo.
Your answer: 11:29
